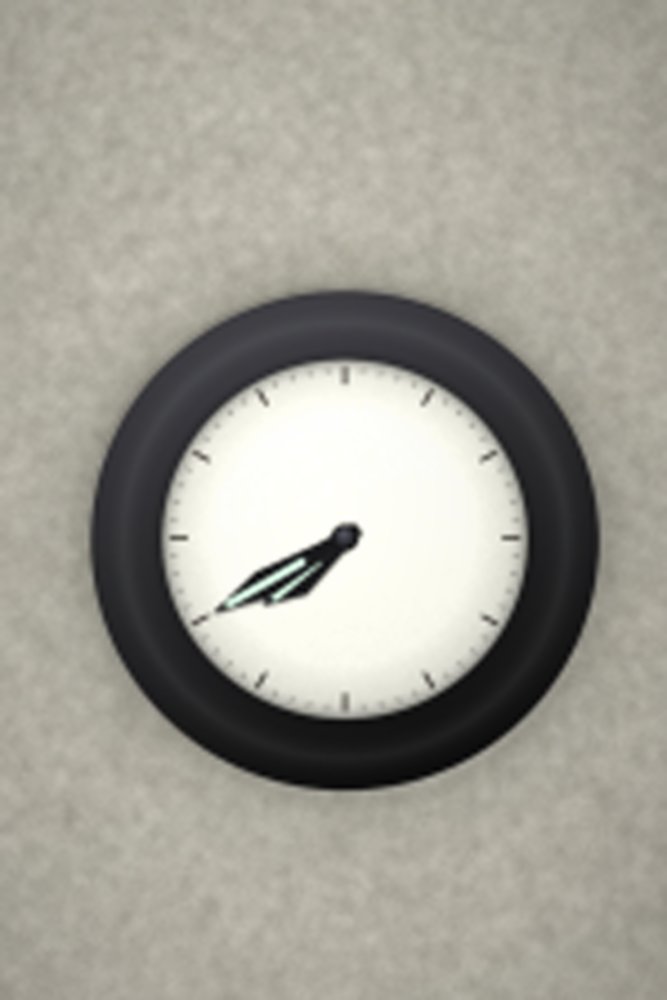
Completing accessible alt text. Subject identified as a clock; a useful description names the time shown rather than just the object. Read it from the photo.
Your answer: 7:40
